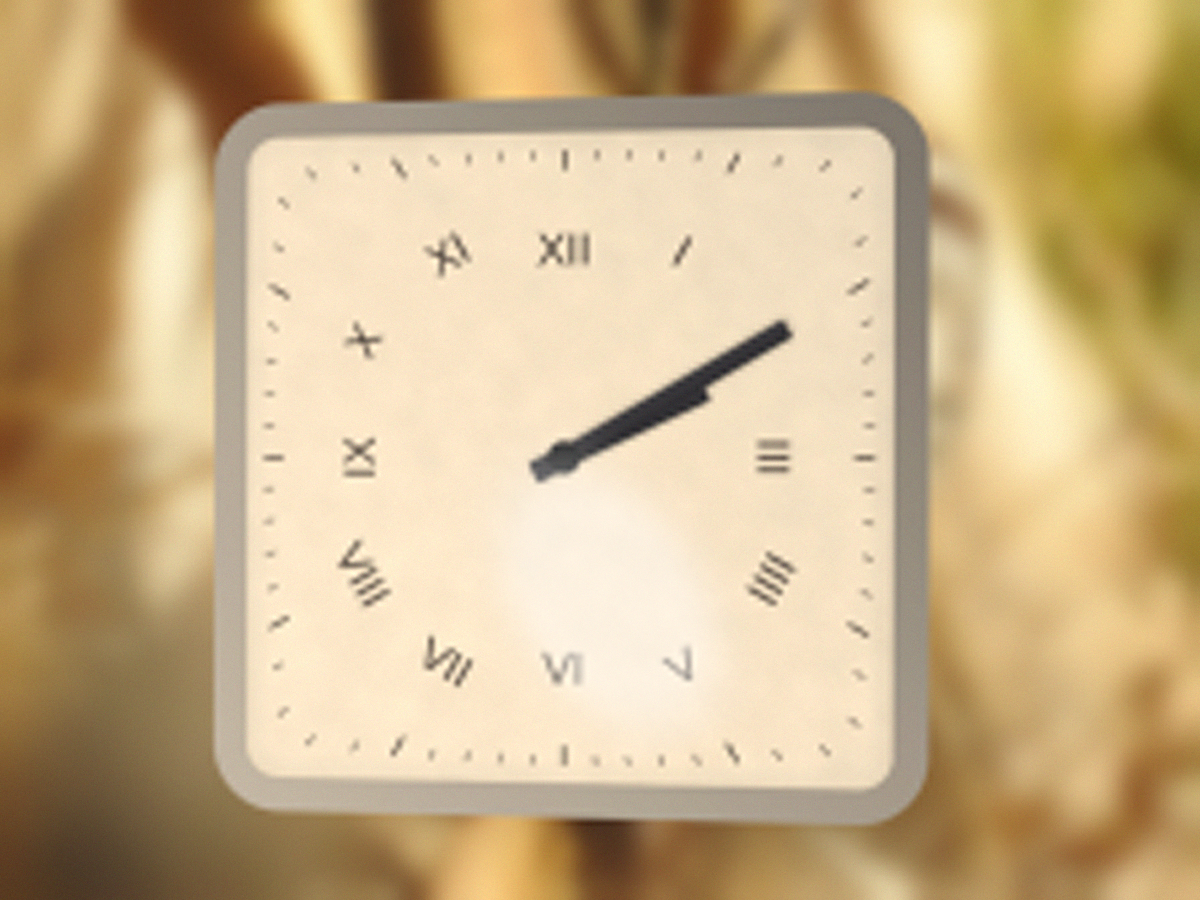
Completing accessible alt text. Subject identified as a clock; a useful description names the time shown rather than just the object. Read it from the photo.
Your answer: 2:10
